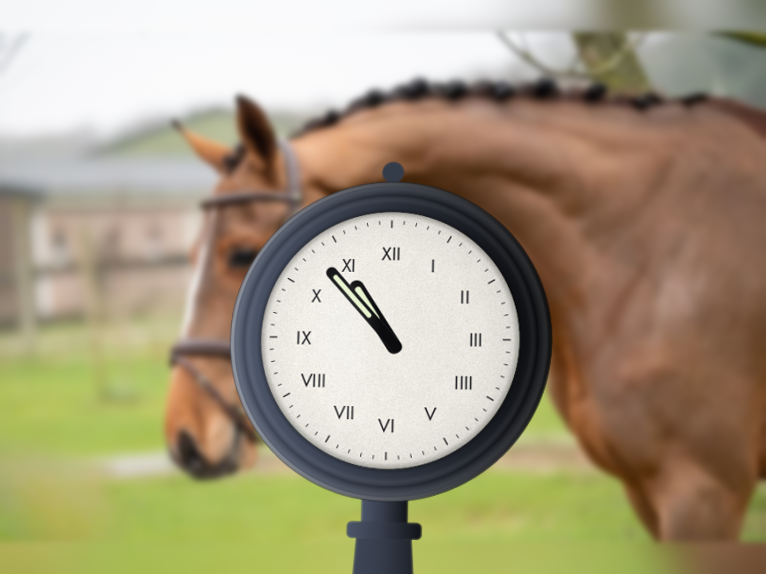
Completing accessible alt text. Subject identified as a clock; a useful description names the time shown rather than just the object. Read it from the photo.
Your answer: 10:53
